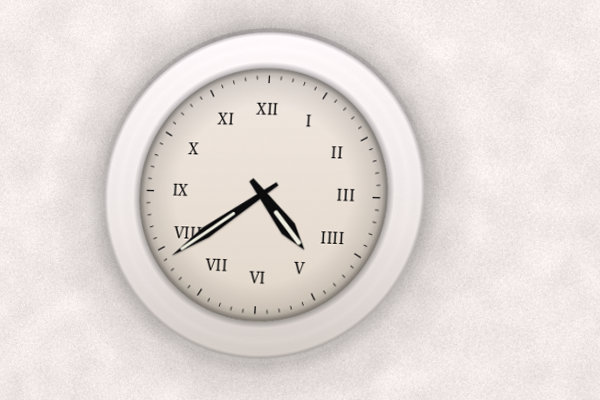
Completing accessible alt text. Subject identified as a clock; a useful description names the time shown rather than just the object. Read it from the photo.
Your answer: 4:39
